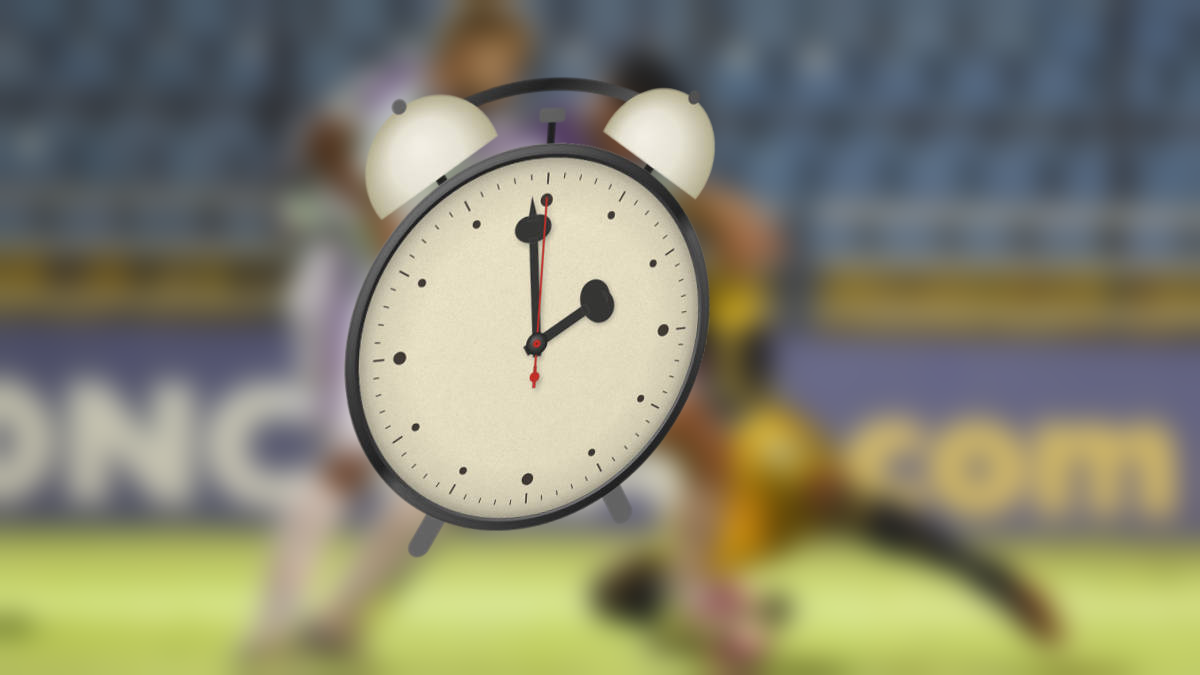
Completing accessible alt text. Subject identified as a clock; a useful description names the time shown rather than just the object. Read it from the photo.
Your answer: 1:59:00
